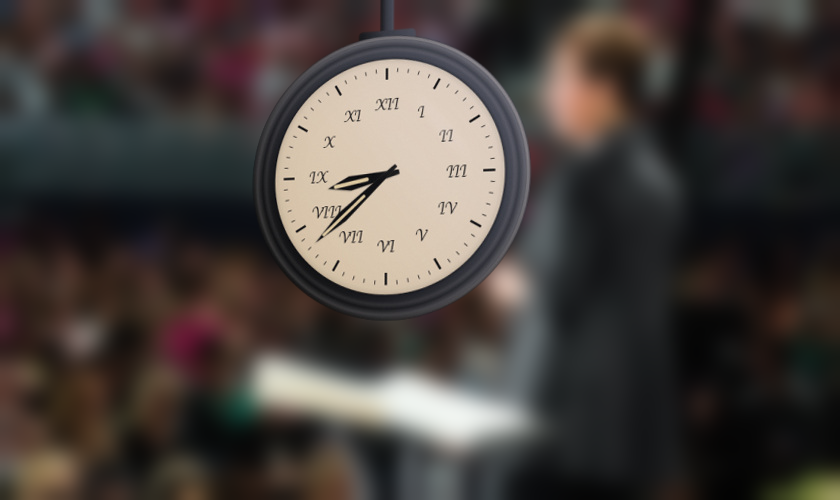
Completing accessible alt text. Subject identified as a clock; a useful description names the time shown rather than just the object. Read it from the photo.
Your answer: 8:38
